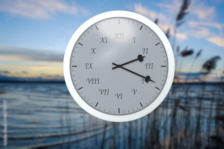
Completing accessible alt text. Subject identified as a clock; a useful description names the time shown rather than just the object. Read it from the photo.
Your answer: 2:19
